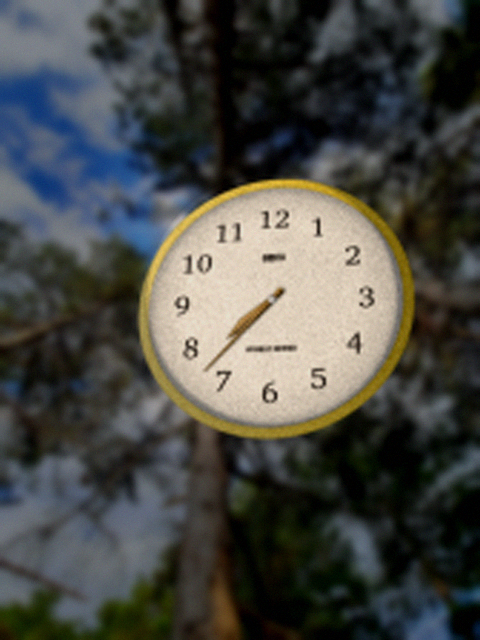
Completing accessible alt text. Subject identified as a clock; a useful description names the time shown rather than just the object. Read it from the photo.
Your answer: 7:37
